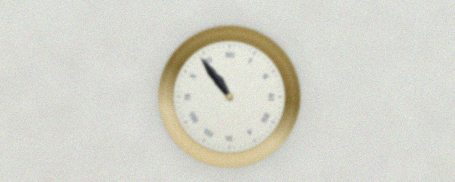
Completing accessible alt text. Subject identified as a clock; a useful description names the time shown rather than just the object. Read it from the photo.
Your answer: 10:54
